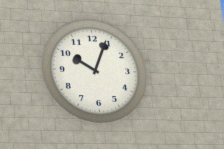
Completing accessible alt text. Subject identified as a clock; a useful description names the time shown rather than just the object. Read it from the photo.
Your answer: 10:04
